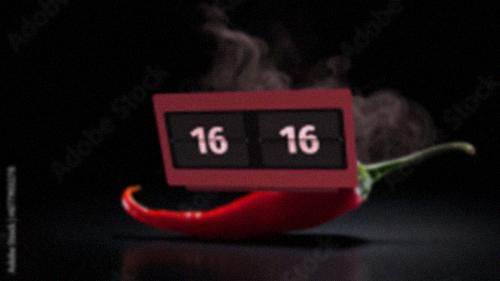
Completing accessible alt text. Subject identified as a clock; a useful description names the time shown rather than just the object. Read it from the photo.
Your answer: 16:16
